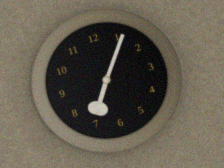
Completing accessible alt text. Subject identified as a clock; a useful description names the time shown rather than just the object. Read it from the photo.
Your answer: 7:06
